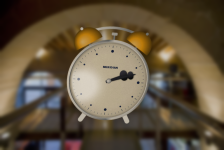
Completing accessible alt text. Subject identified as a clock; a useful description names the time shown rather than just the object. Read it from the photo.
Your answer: 2:12
